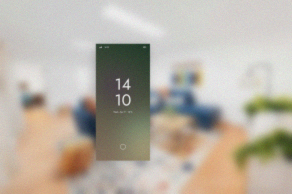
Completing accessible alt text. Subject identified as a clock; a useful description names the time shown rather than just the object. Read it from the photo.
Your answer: 14:10
